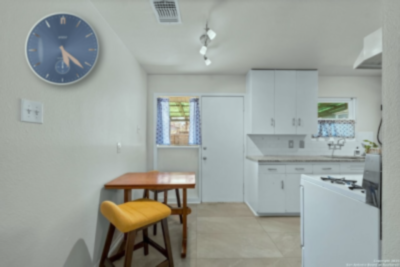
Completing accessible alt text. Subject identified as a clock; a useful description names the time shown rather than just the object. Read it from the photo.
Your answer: 5:22
